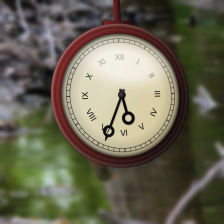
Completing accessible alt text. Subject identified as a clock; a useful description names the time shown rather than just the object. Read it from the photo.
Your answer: 5:34
